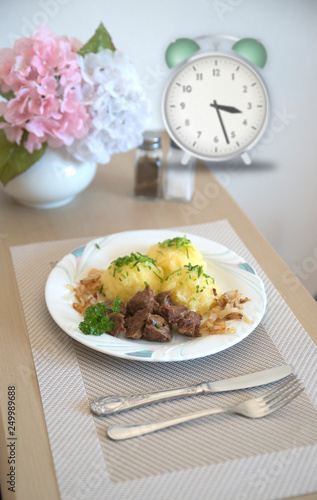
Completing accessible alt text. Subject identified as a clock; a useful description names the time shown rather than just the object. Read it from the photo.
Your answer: 3:27
